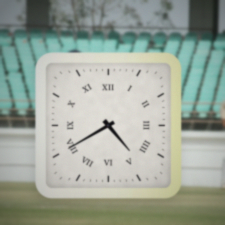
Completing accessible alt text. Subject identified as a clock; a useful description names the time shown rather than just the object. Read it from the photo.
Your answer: 4:40
